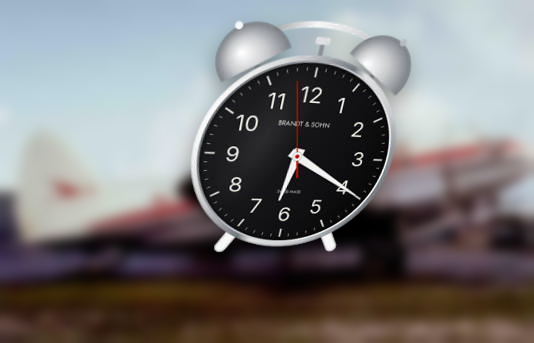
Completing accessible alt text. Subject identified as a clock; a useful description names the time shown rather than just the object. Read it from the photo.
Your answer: 6:19:58
